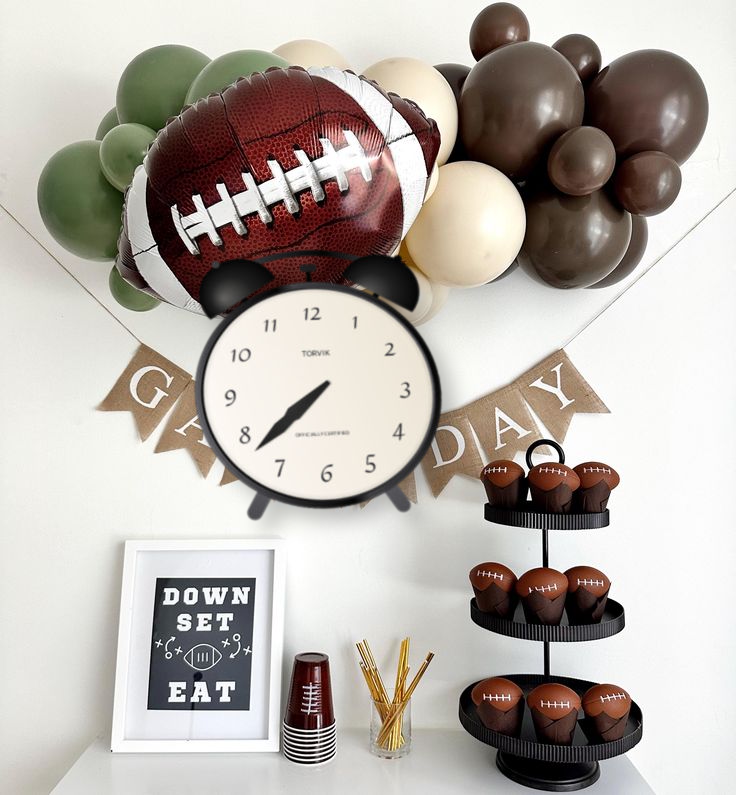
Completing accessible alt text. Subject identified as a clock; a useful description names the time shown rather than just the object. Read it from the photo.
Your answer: 7:38
